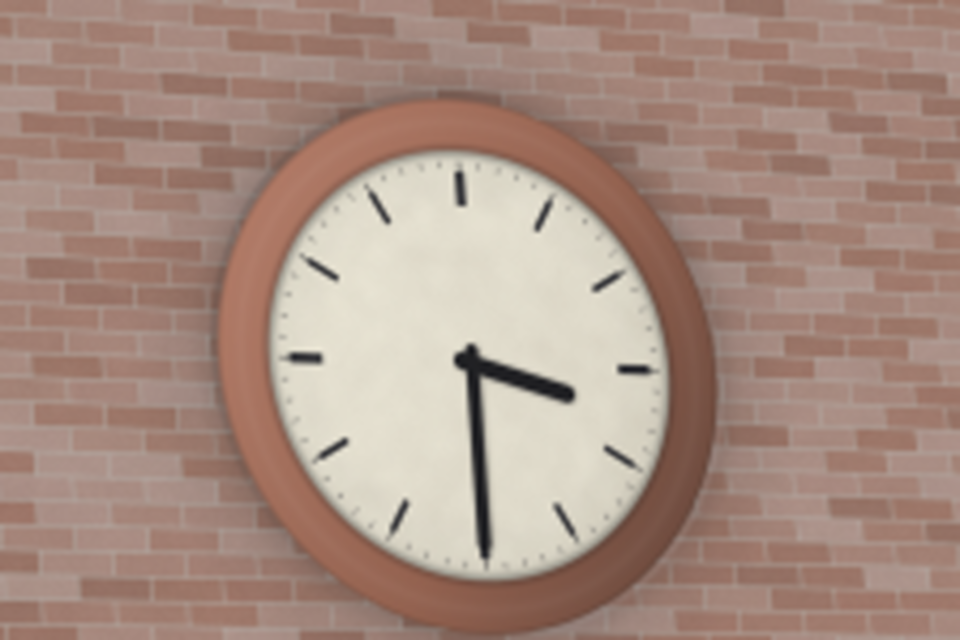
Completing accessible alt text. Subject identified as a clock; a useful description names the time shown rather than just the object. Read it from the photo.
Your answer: 3:30
